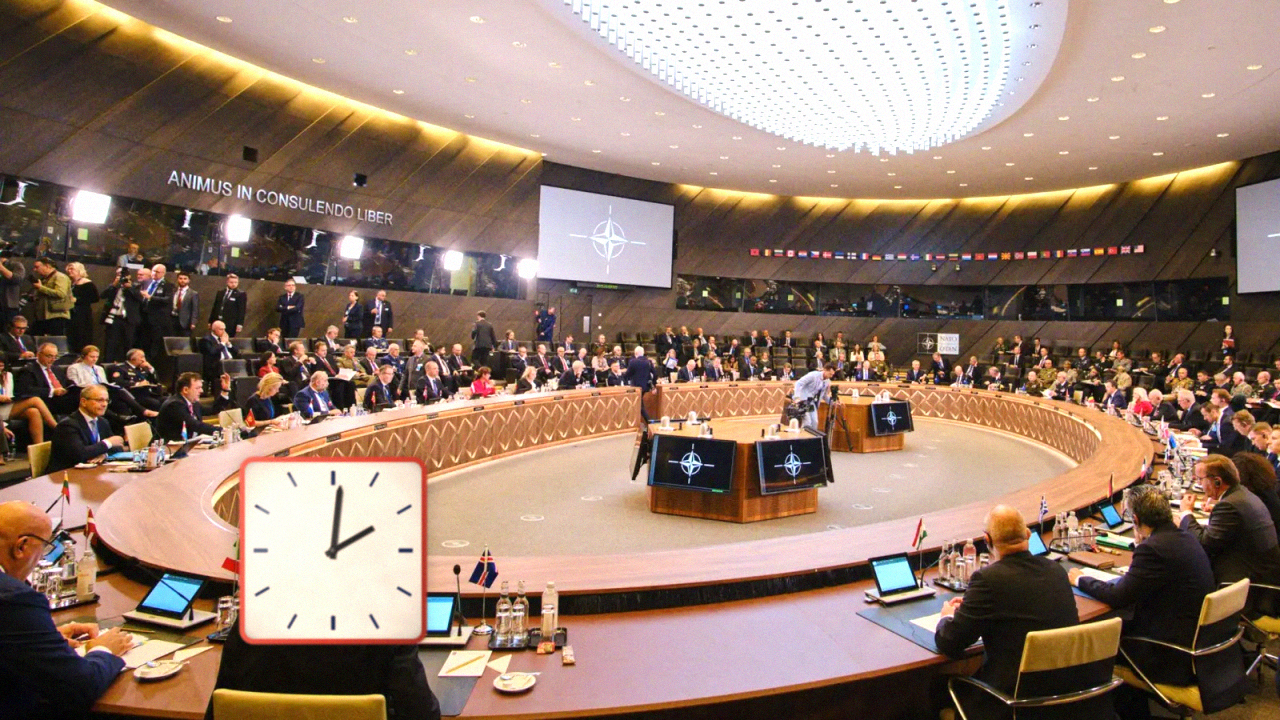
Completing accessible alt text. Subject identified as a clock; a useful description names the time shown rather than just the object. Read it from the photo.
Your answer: 2:01
